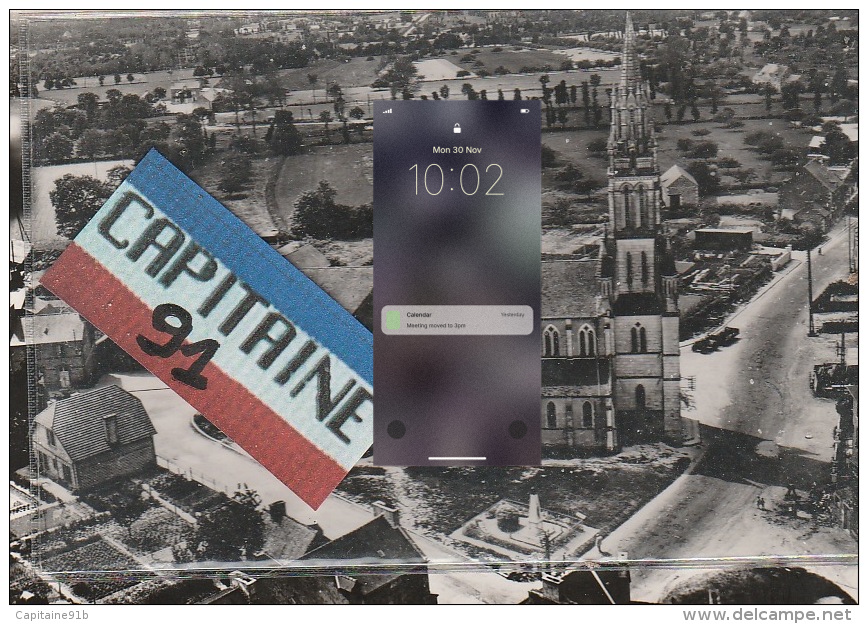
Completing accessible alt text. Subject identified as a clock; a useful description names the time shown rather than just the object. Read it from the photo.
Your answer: 10:02
